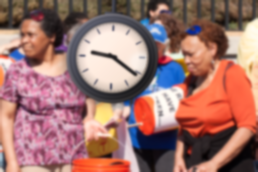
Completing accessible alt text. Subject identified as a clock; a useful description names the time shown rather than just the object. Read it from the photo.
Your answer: 9:21
